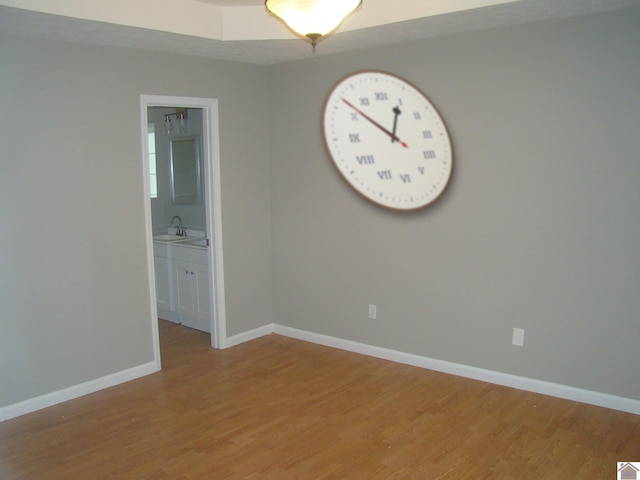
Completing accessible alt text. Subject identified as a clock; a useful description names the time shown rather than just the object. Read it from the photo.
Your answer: 12:51:52
